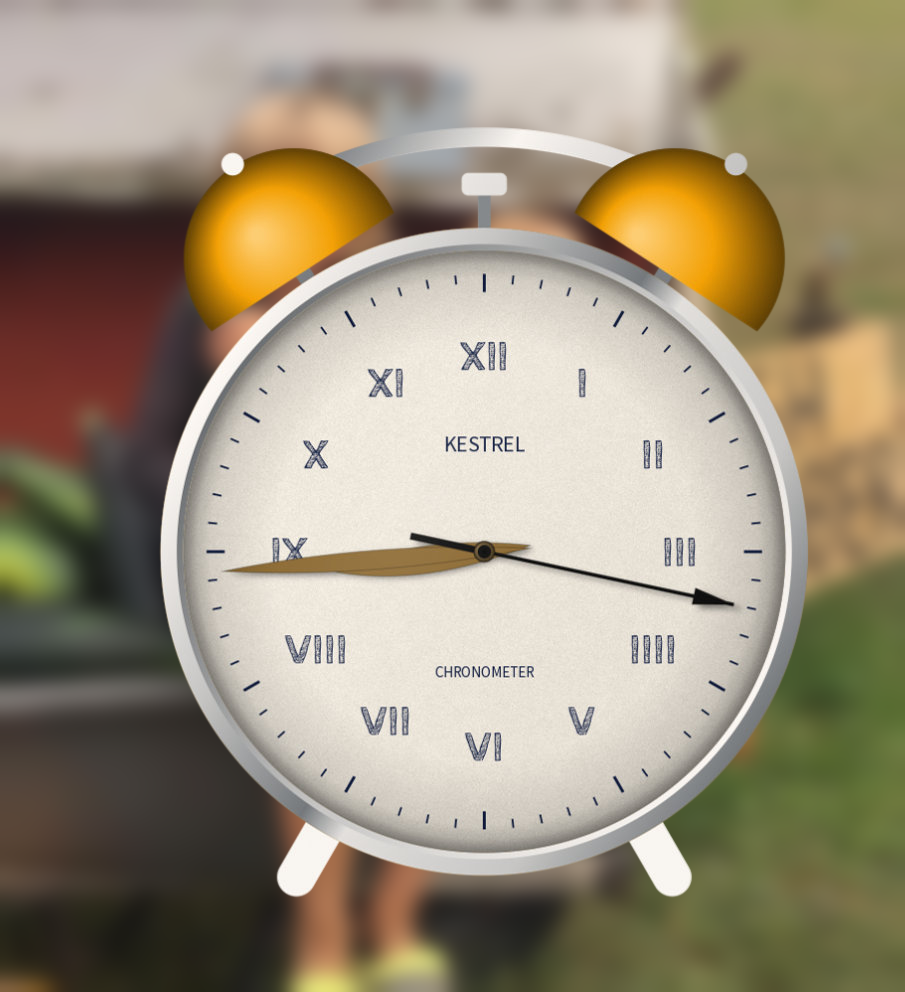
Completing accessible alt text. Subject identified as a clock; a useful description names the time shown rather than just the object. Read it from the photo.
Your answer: 8:44:17
